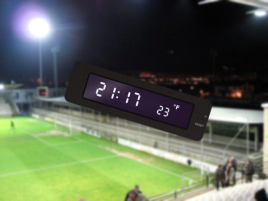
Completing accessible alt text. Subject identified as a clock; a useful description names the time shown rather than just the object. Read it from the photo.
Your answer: 21:17
